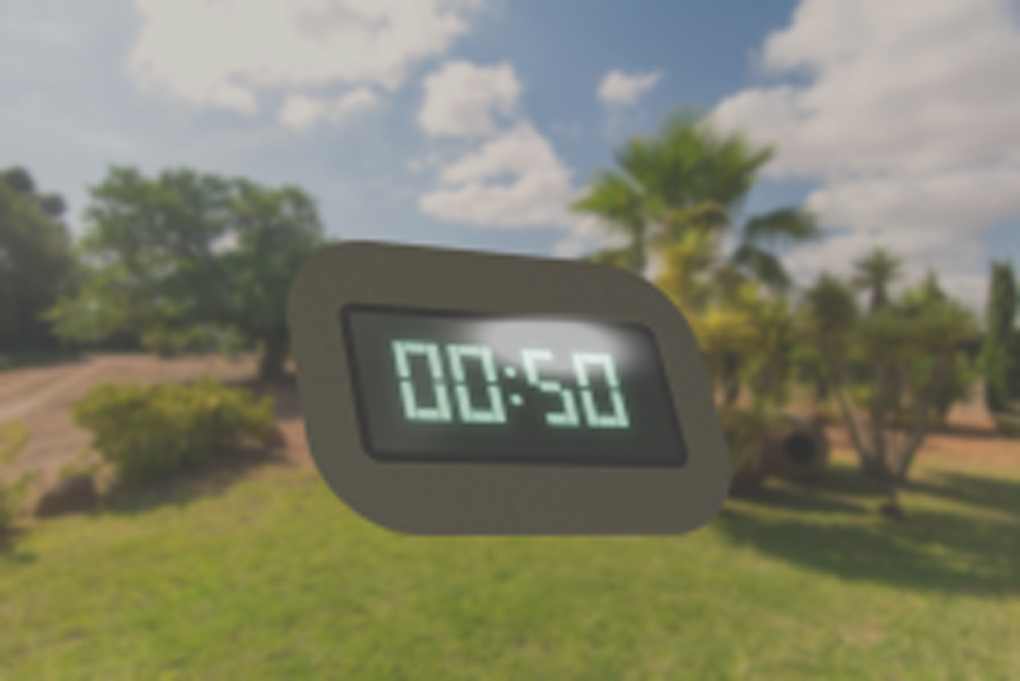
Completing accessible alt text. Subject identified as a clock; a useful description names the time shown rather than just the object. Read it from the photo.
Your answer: 0:50
